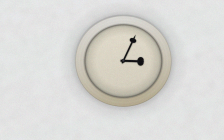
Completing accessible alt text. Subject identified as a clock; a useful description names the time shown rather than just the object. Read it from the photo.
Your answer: 3:04
